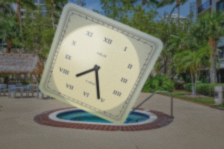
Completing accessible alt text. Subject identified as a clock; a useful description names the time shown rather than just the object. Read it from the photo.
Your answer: 7:26
